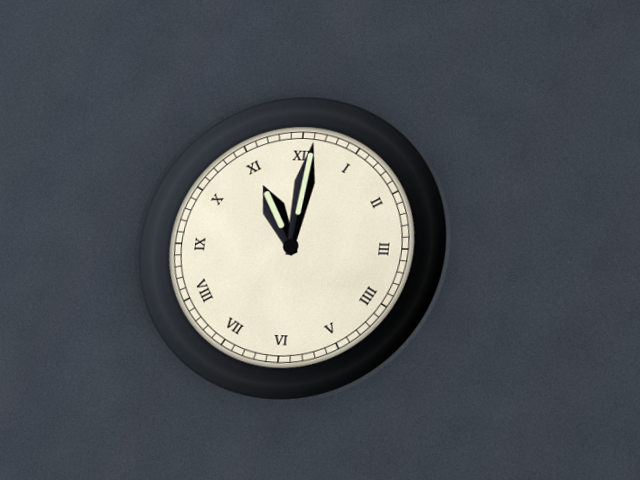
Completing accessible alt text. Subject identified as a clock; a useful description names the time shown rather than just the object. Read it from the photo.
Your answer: 11:01
